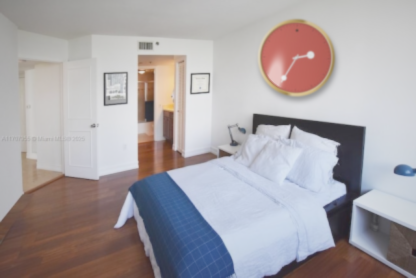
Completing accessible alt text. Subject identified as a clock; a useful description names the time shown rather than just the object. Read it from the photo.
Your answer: 2:35
